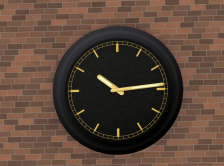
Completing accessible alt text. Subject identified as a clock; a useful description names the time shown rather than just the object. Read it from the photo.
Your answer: 10:14
